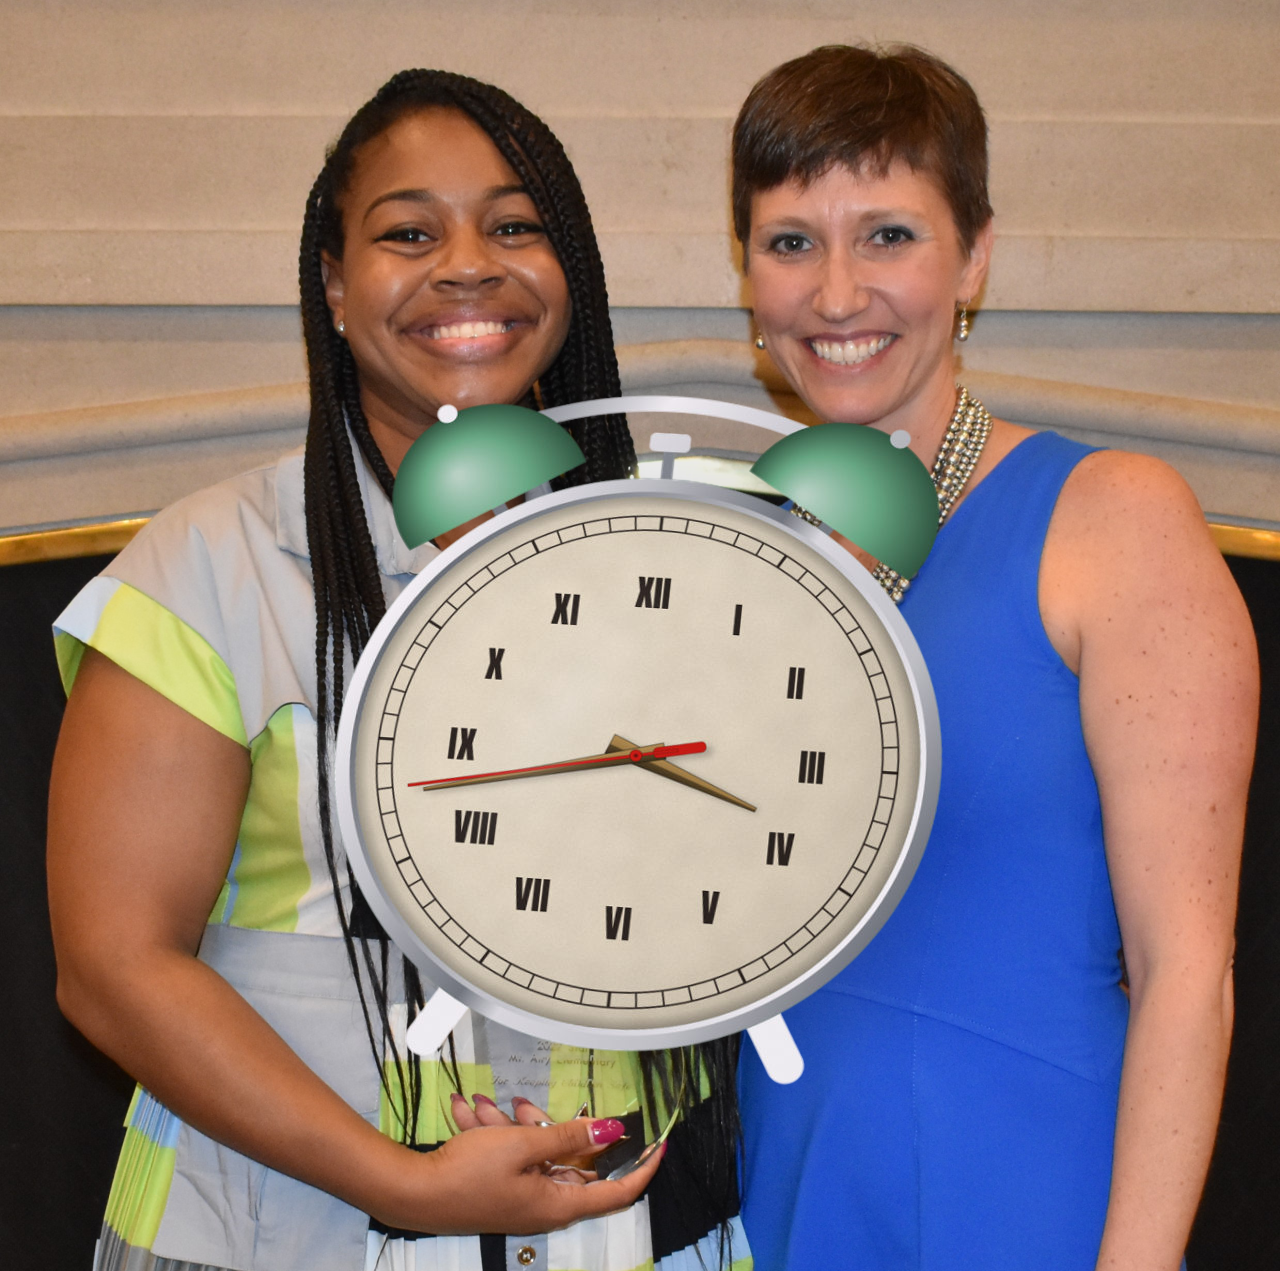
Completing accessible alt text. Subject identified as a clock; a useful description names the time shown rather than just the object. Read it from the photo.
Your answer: 3:42:43
